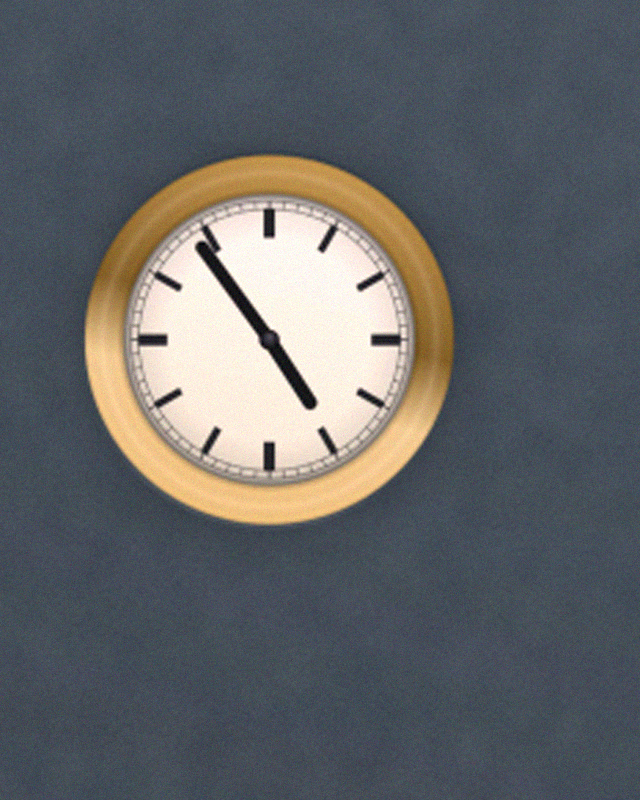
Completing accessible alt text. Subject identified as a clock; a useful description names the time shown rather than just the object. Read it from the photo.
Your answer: 4:54
